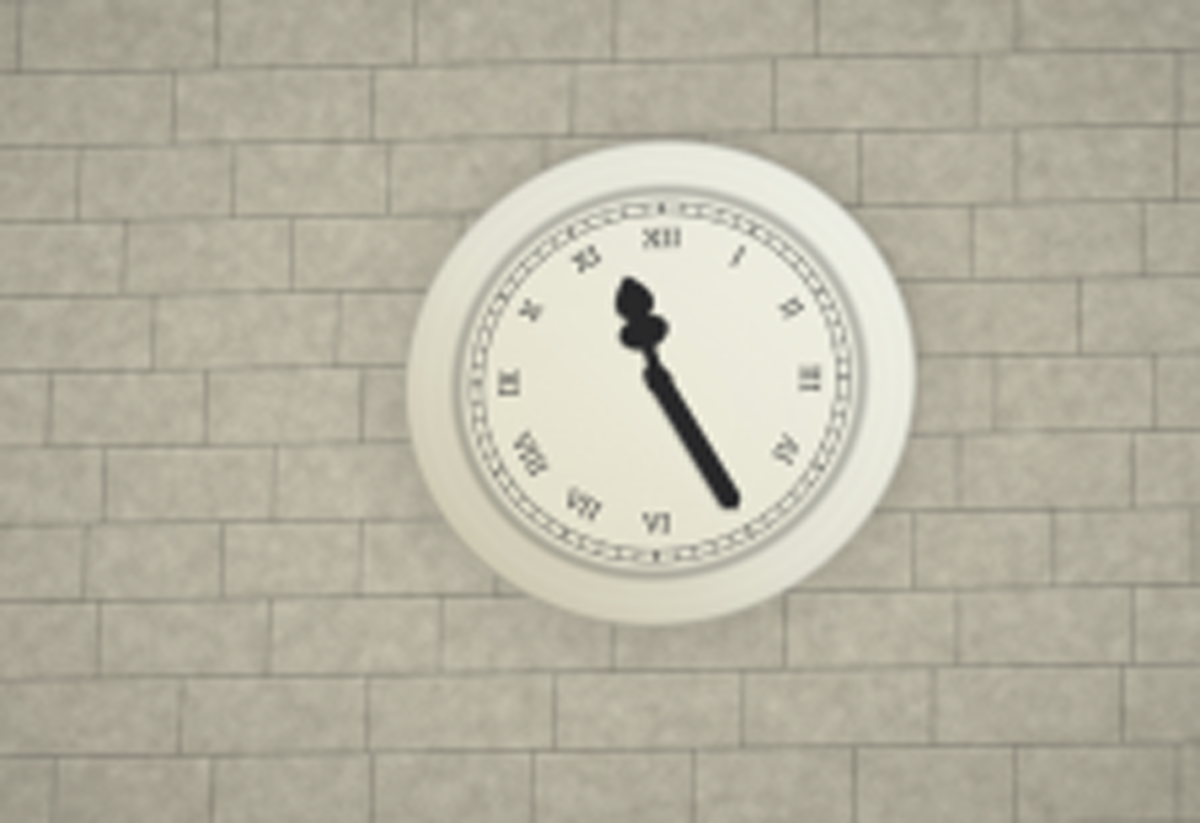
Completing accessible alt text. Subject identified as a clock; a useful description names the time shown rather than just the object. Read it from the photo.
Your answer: 11:25
